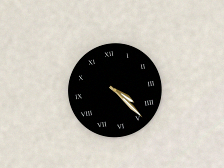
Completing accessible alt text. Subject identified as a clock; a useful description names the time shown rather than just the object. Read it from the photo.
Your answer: 4:24
